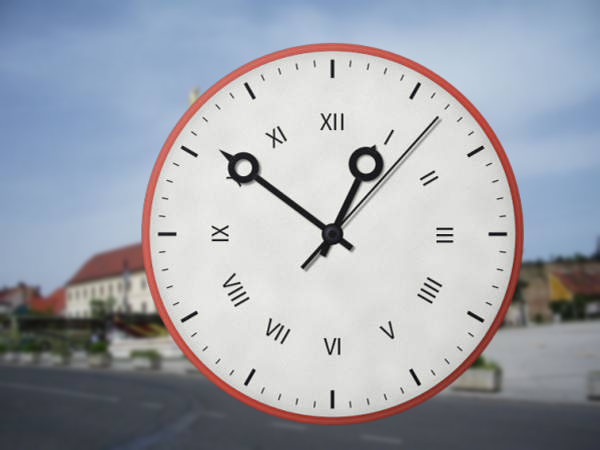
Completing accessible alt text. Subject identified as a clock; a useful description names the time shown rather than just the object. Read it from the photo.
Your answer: 12:51:07
